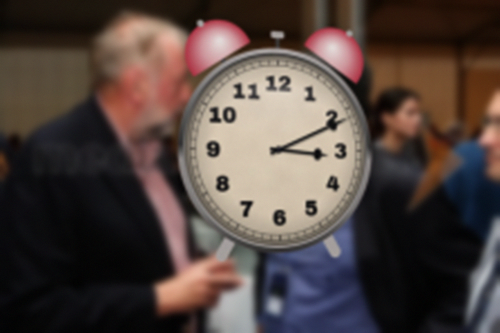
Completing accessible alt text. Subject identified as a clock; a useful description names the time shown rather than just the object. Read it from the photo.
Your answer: 3:11
